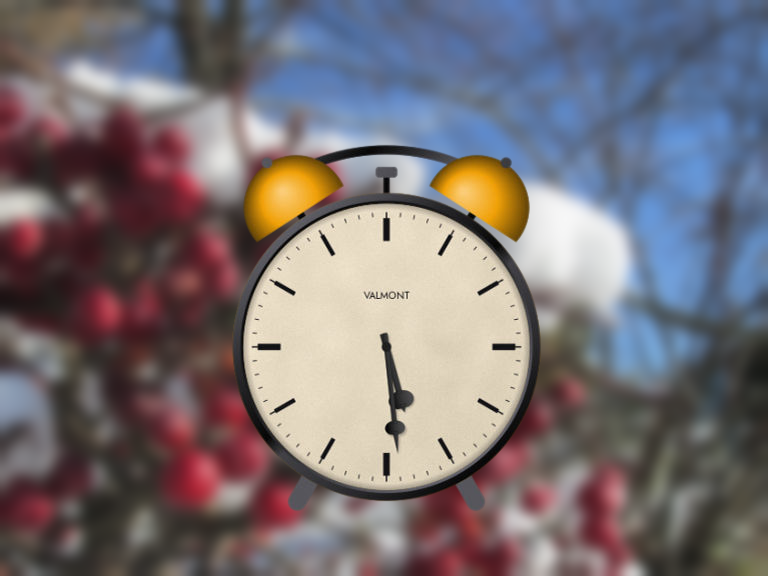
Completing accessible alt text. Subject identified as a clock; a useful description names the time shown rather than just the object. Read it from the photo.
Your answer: 5:29
